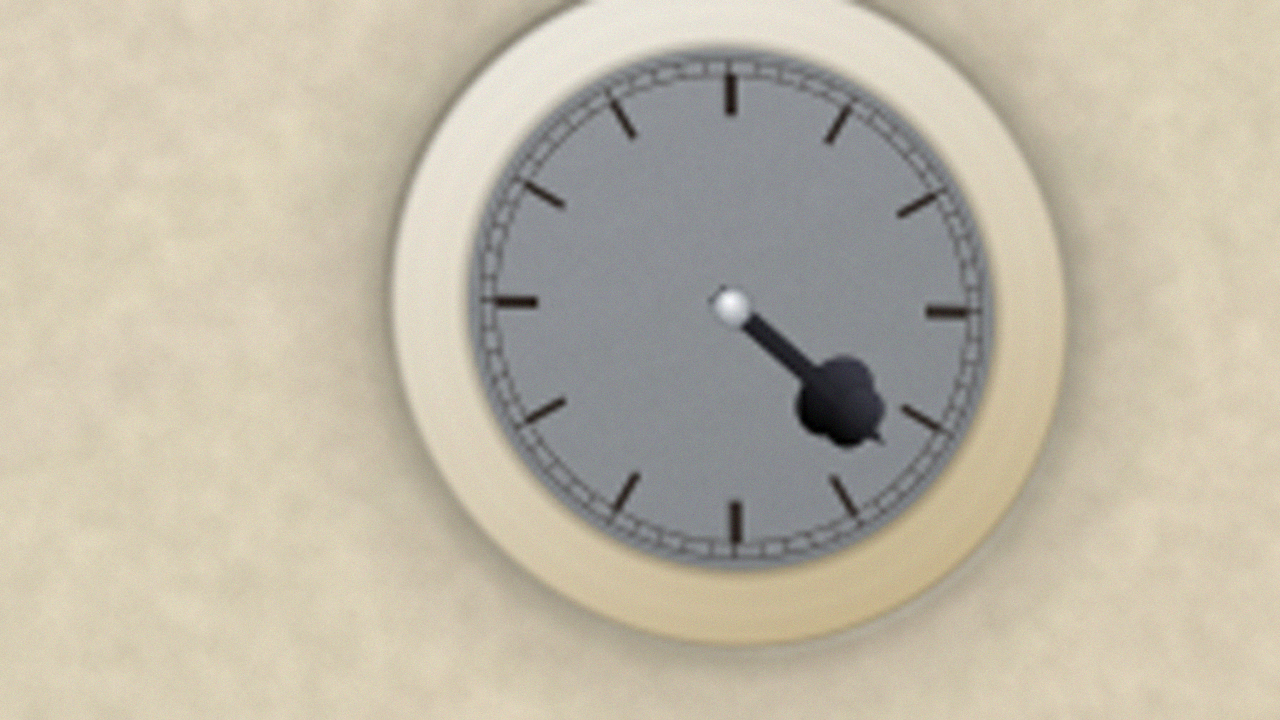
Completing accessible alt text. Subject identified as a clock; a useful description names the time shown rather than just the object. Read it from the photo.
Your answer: 4:22
